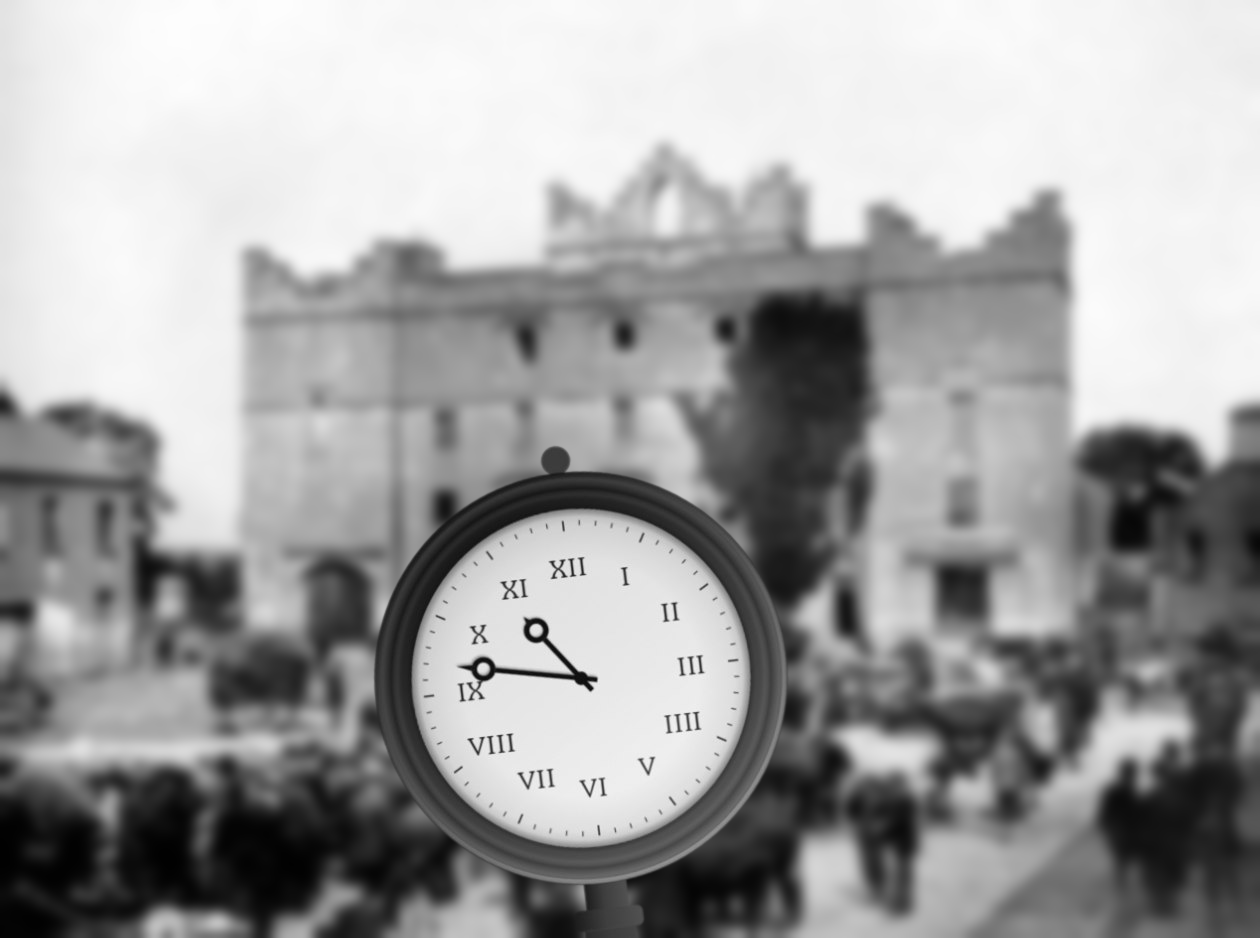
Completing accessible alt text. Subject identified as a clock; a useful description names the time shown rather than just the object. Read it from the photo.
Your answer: 10:47
